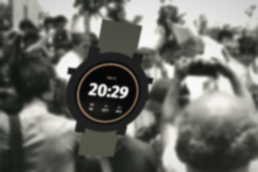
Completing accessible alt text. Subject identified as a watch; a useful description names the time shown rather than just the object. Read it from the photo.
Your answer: 20:29
